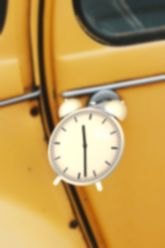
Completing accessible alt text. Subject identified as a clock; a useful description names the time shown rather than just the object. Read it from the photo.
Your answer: 11:28
